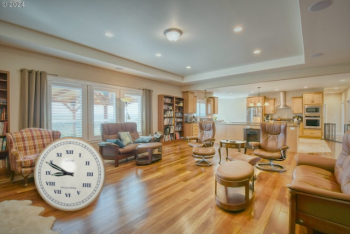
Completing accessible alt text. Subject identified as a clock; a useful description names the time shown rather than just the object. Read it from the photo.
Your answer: 8:49
